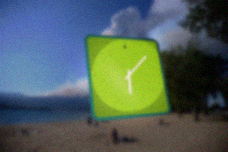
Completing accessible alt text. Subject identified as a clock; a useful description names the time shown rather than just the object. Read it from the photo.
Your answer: 6:08
